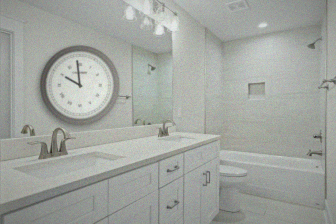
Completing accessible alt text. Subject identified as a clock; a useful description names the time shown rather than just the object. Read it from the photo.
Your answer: 9:59
